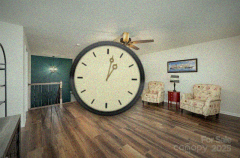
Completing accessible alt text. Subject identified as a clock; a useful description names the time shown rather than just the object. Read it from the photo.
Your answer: 1:02
